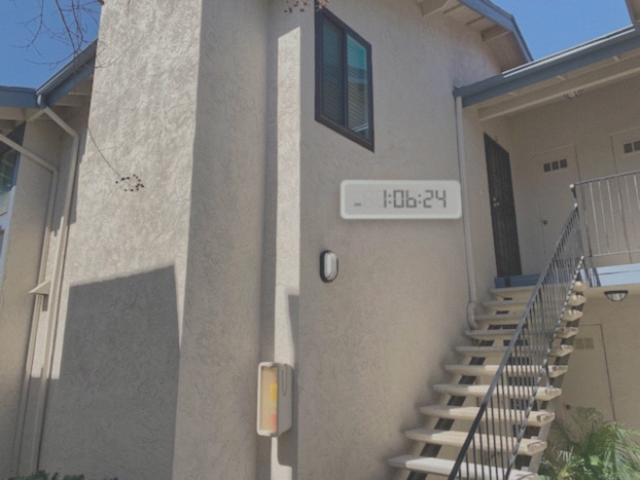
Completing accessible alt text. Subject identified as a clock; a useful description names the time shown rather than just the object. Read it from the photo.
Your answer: 1:06:24
